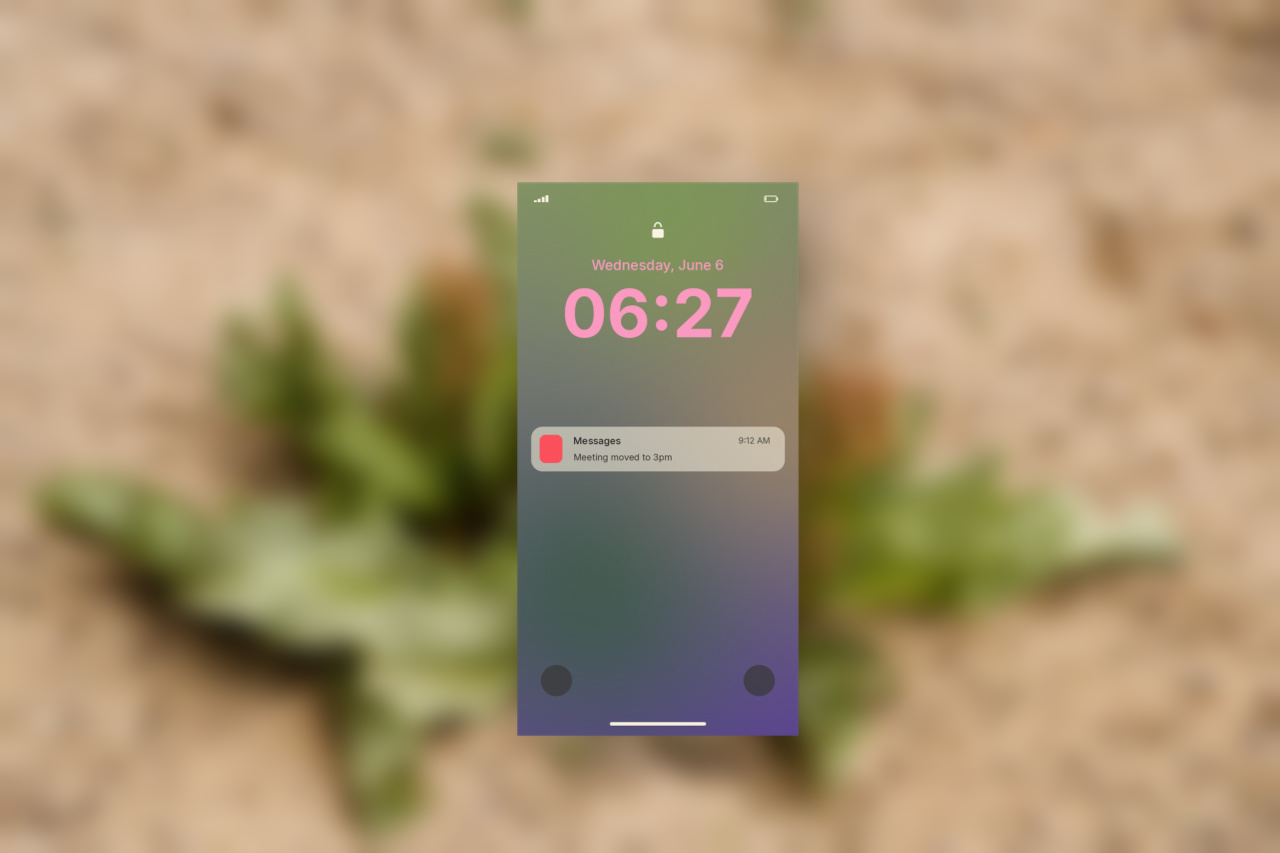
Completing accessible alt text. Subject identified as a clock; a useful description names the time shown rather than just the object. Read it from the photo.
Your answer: 6:27
